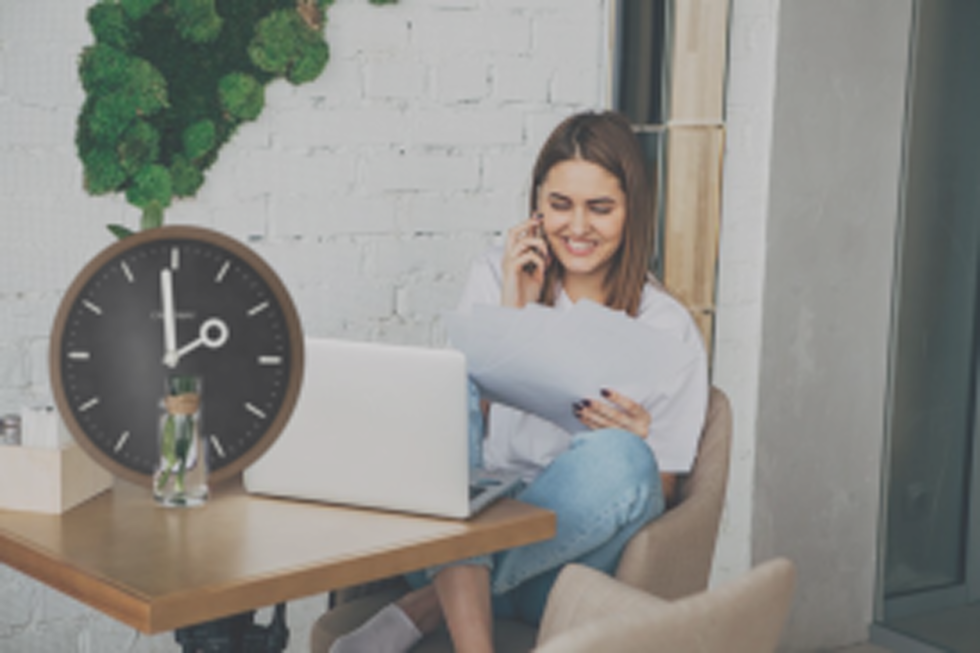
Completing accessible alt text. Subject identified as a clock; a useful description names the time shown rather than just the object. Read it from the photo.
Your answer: 1:59
